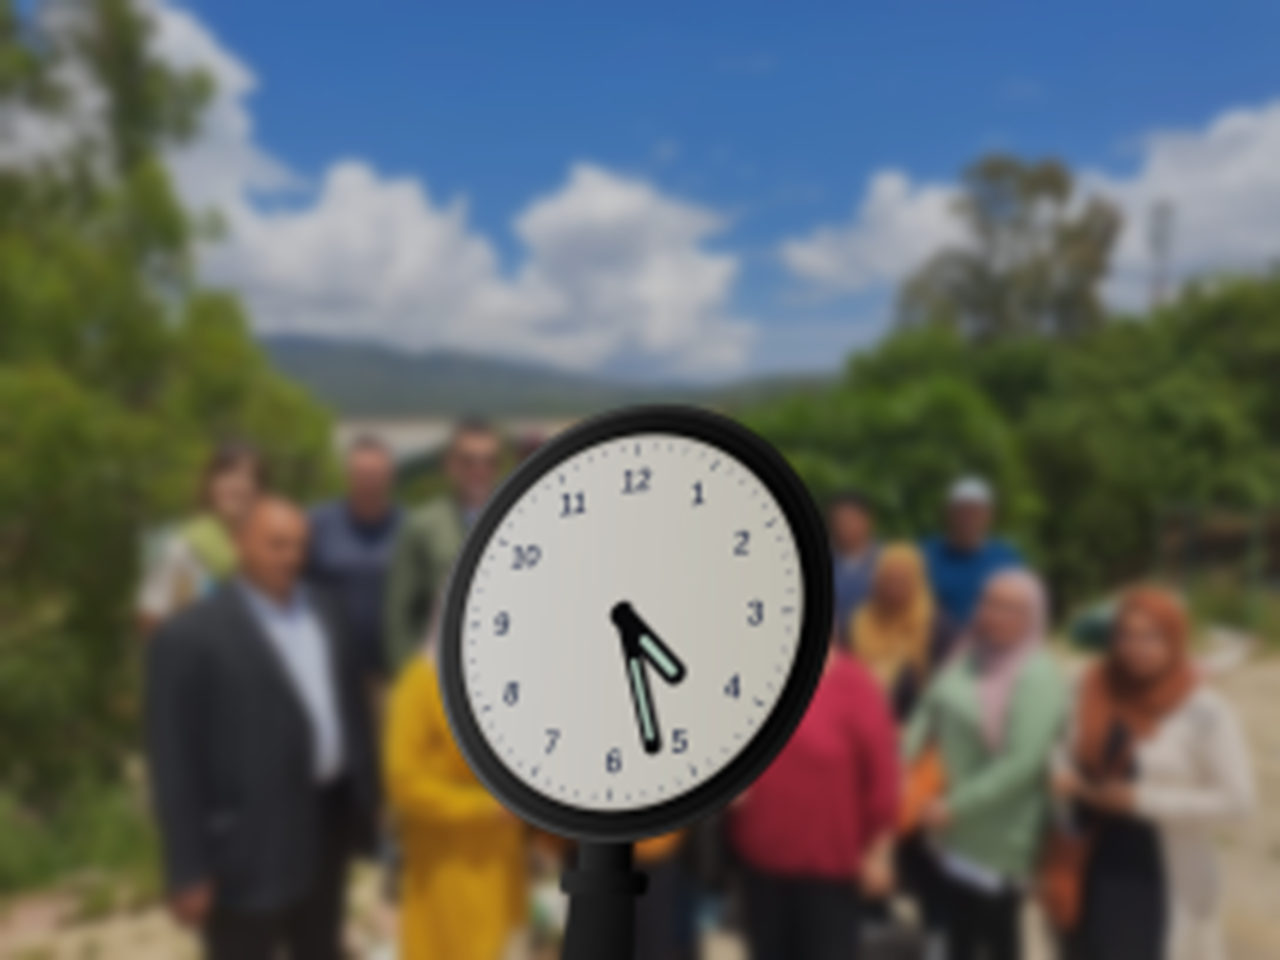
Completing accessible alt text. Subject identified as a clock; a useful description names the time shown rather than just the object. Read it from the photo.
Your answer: 4:27
